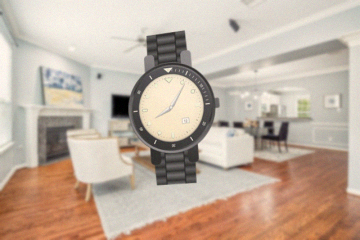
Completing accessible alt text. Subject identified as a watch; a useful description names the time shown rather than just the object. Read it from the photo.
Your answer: 8:06
